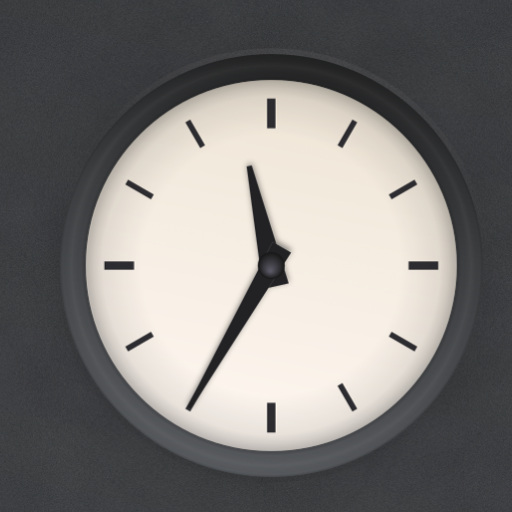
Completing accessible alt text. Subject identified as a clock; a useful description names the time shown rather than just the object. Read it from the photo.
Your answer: 11:35
